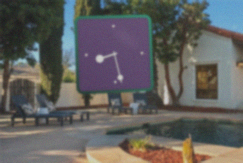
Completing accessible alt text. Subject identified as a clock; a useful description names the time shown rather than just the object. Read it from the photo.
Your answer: 8:28
